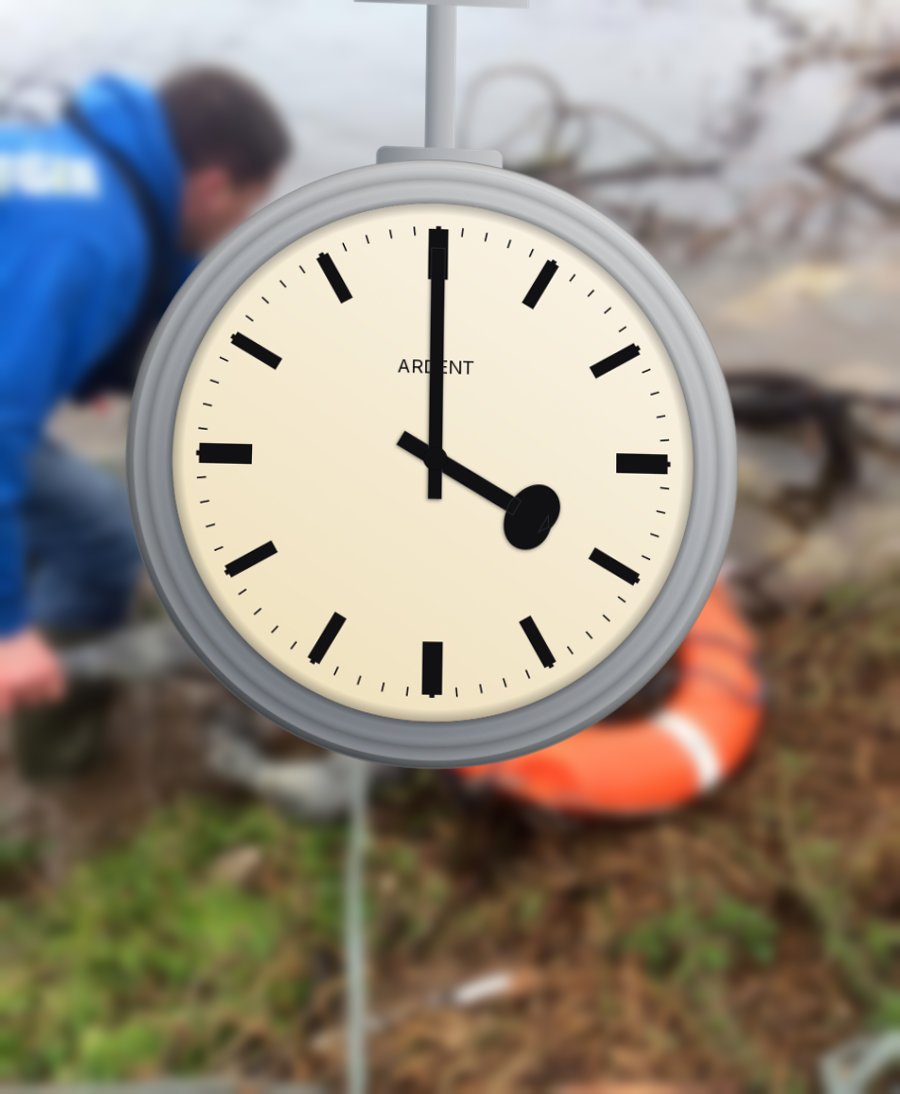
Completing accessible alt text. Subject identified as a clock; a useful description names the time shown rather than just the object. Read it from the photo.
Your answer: 4:00
